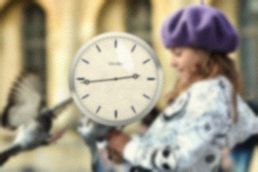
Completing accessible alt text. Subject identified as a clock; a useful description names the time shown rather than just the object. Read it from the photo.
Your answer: 2:44
